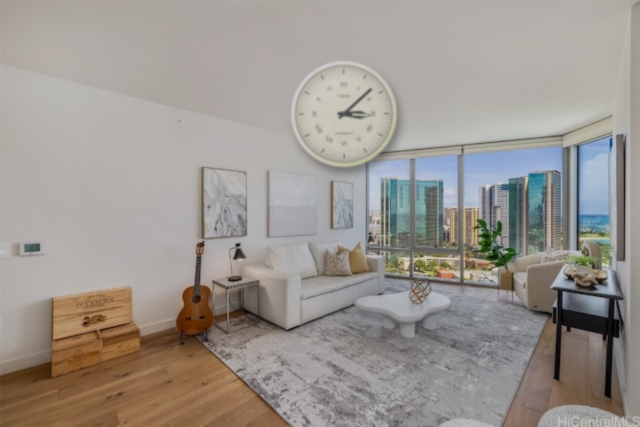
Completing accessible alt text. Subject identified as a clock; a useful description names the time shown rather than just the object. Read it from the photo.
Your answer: 3:08
